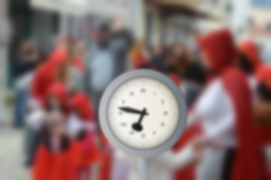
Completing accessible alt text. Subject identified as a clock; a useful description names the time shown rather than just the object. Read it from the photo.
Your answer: 6:47
